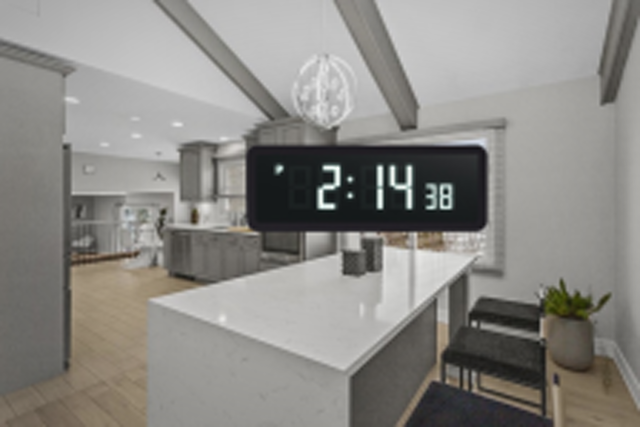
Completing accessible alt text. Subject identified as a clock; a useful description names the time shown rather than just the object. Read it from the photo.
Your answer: 2:14:38
